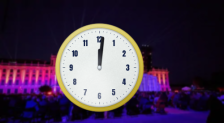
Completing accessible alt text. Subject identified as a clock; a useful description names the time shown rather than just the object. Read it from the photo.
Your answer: 12:01
